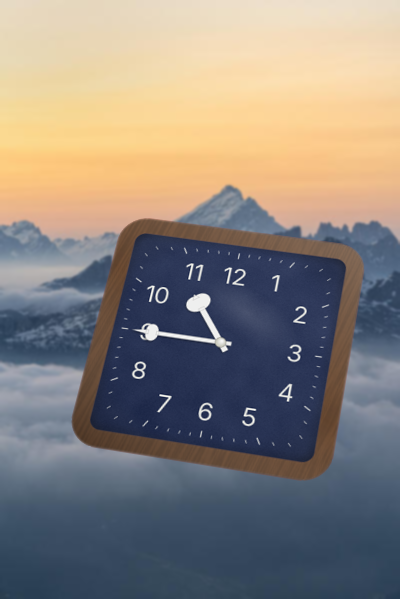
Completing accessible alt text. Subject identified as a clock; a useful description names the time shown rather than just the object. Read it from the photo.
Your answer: 10:45
